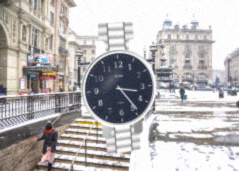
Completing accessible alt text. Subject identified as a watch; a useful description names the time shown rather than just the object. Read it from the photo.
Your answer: 3:24
